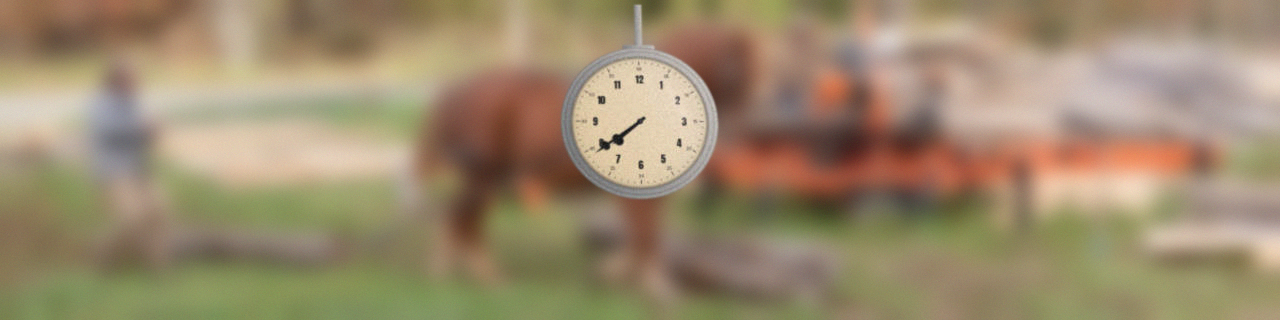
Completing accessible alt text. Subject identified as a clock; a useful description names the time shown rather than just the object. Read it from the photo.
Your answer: 7:39
